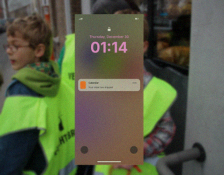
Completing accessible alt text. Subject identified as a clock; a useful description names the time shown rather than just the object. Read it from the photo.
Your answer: 1:14
